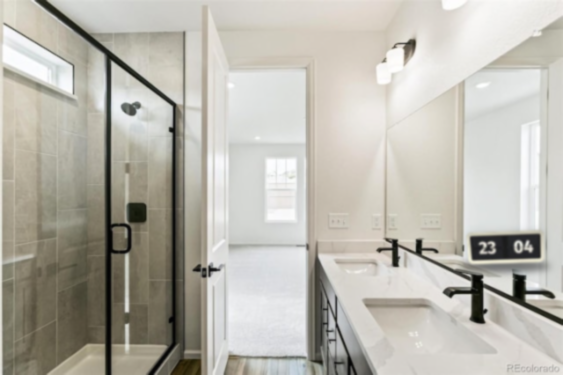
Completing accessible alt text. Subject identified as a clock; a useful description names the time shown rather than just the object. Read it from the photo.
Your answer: 23:04
